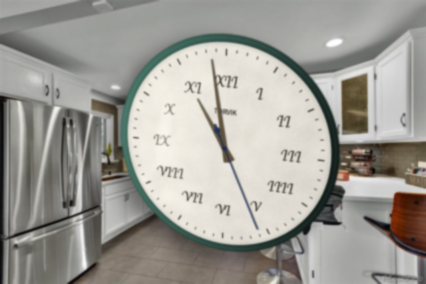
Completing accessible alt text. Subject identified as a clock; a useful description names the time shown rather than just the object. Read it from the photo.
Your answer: 10:58:26
